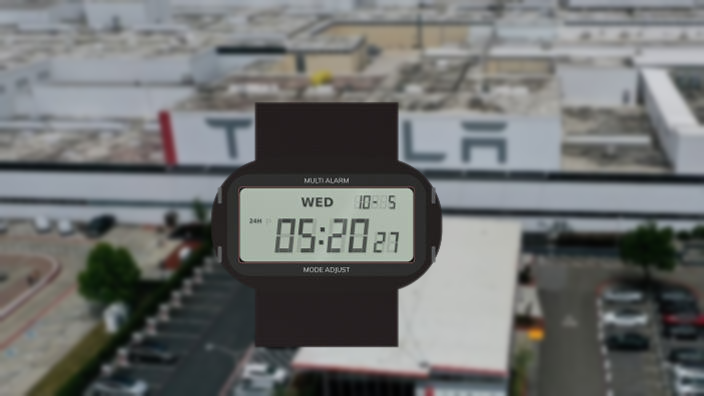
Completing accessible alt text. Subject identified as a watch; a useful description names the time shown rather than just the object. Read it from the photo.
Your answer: 5:20:27
